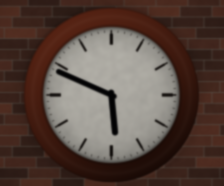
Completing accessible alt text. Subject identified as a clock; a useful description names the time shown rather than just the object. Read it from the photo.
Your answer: 5:49
